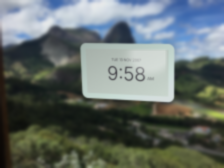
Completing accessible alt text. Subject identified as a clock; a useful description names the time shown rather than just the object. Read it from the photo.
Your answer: 9:58
